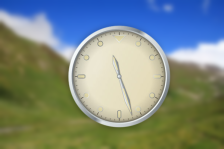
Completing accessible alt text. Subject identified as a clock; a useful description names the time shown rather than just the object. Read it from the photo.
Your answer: 11:27
